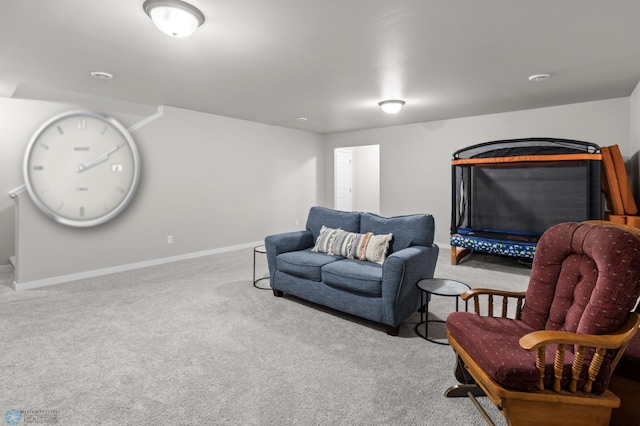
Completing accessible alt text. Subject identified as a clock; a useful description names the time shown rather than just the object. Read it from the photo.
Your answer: 2:10
